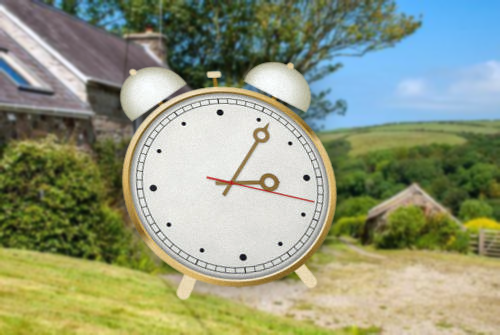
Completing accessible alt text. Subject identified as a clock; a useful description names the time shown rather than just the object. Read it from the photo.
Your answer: 3:06:18
